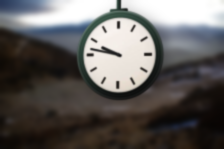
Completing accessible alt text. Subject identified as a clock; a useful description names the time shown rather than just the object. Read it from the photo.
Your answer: 9:47
